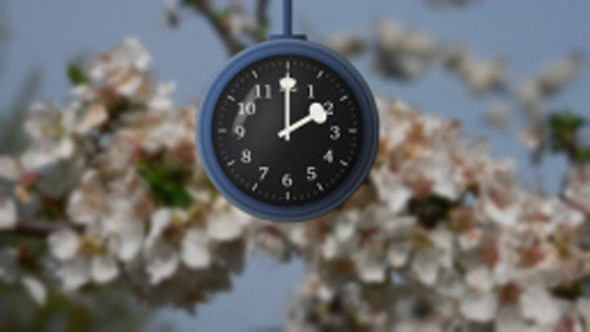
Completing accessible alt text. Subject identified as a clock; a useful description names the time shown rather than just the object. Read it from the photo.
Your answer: 2:00
